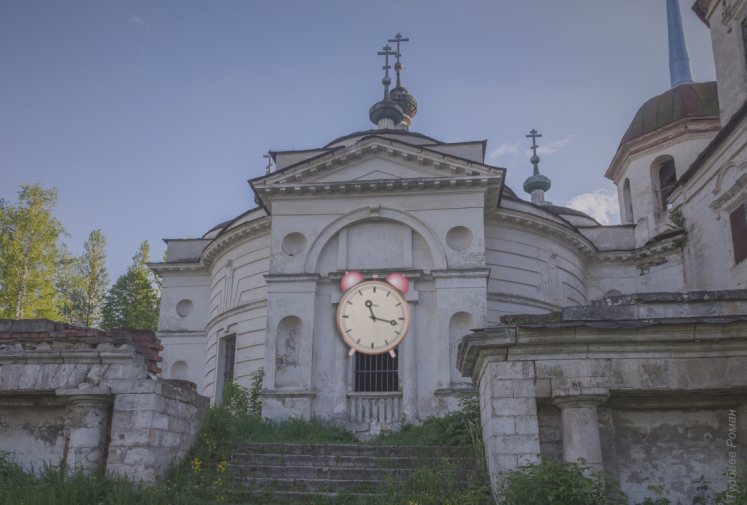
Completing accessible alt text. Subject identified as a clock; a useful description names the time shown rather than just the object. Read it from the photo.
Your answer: 11:17
